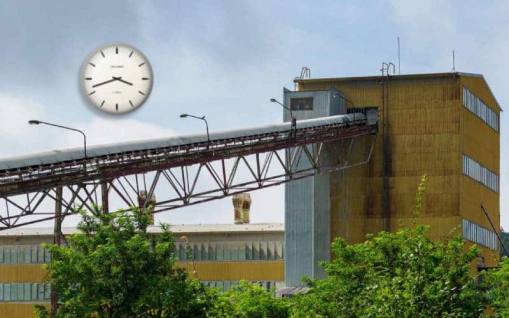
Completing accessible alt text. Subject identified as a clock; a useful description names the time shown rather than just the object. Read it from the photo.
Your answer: 3:42
